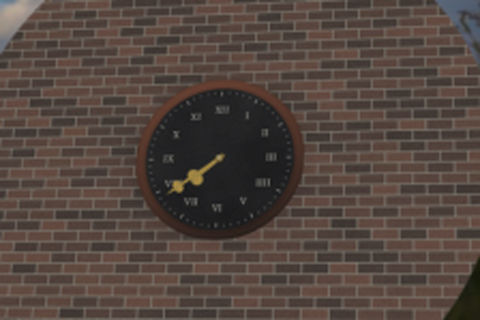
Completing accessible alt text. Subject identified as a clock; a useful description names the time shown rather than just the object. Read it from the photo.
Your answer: 7:39
